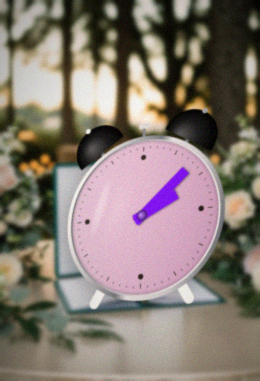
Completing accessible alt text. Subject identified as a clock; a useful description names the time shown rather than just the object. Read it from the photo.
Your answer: 2:08
